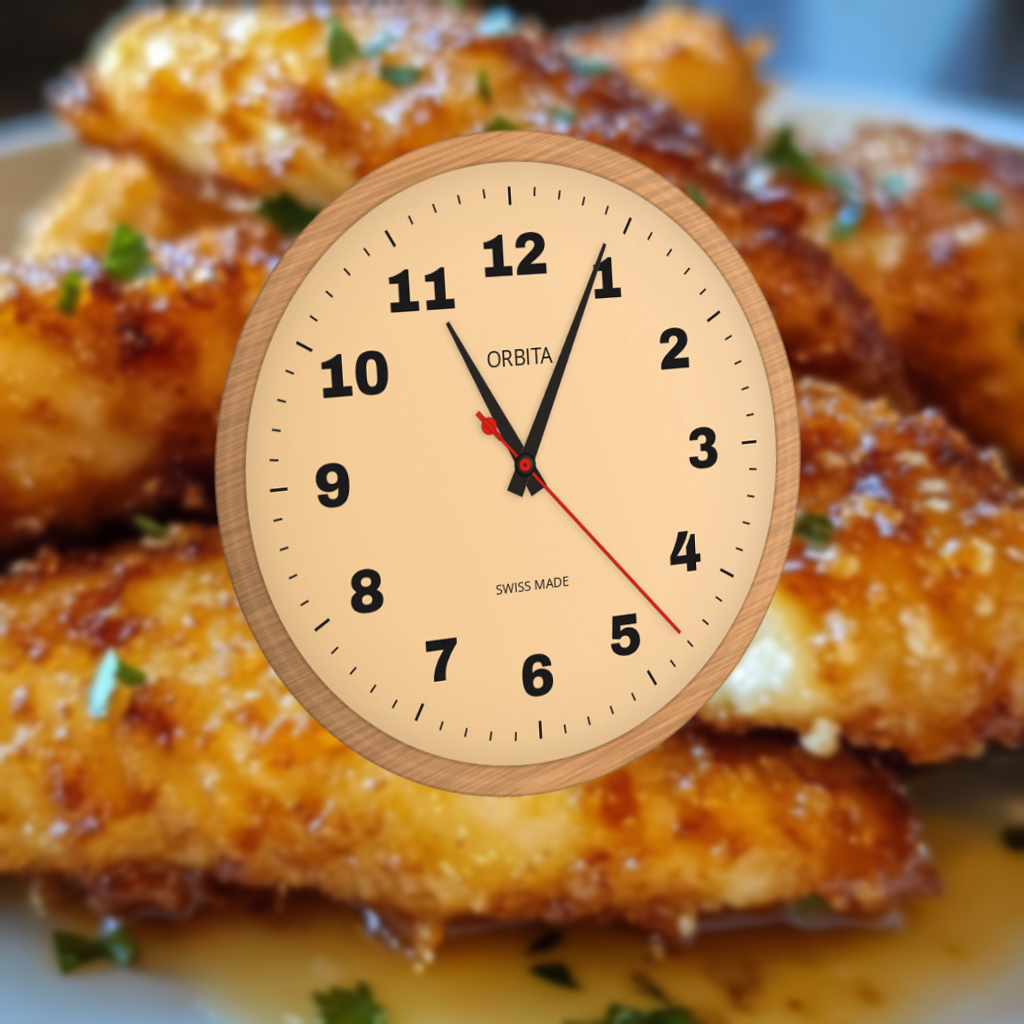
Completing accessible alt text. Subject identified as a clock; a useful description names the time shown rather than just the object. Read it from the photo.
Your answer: 11:04:23
